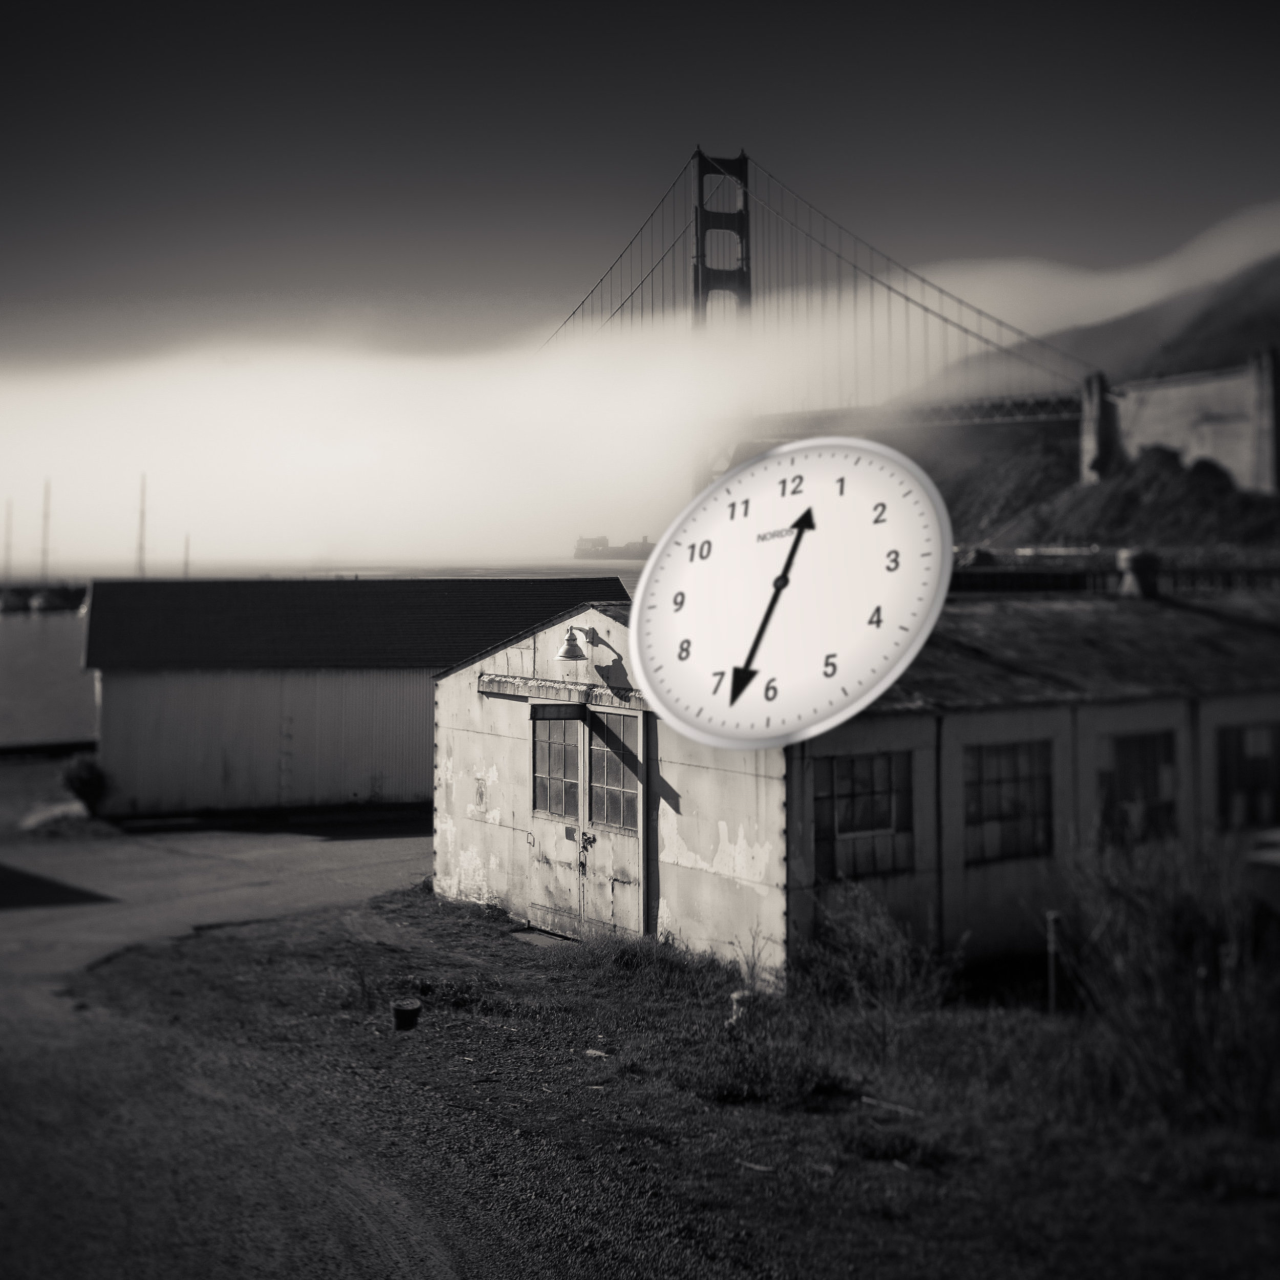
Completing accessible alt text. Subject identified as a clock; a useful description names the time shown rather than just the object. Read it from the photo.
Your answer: 12:33
